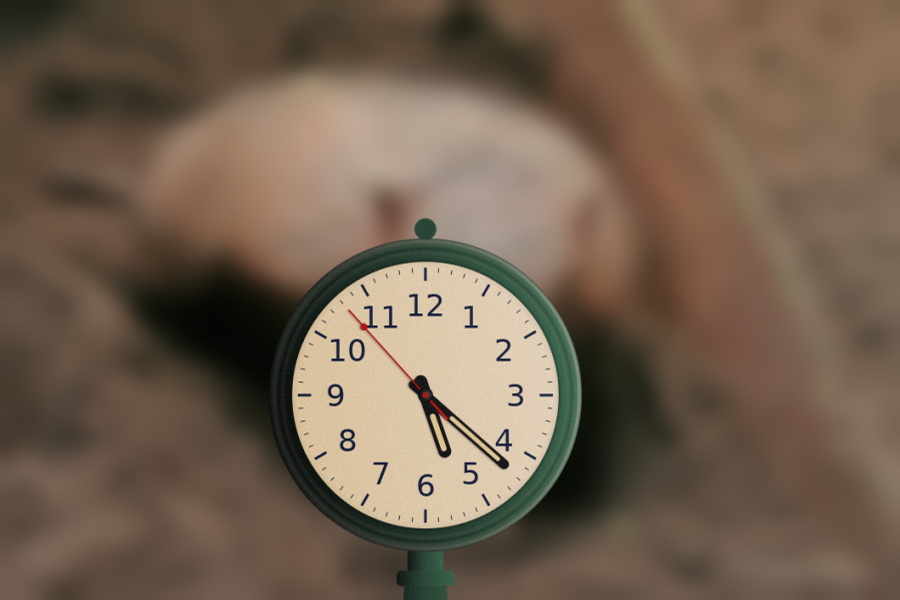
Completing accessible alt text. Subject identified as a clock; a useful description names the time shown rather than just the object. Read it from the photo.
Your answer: 5:21:53
